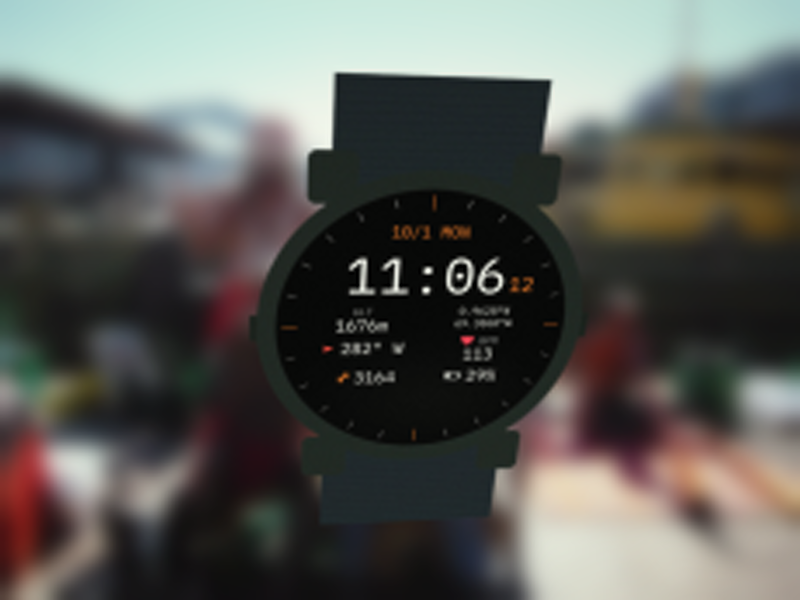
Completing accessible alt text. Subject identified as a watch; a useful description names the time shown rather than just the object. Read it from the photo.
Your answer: 11:06
